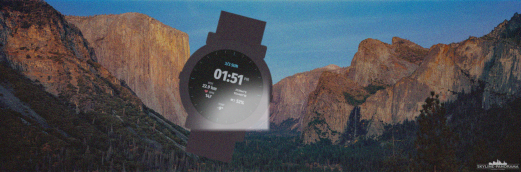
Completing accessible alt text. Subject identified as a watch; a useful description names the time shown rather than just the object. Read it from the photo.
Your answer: 1:51
